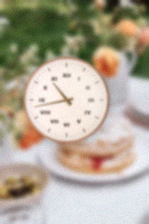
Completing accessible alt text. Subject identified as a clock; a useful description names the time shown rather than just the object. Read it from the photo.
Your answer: 10:43
